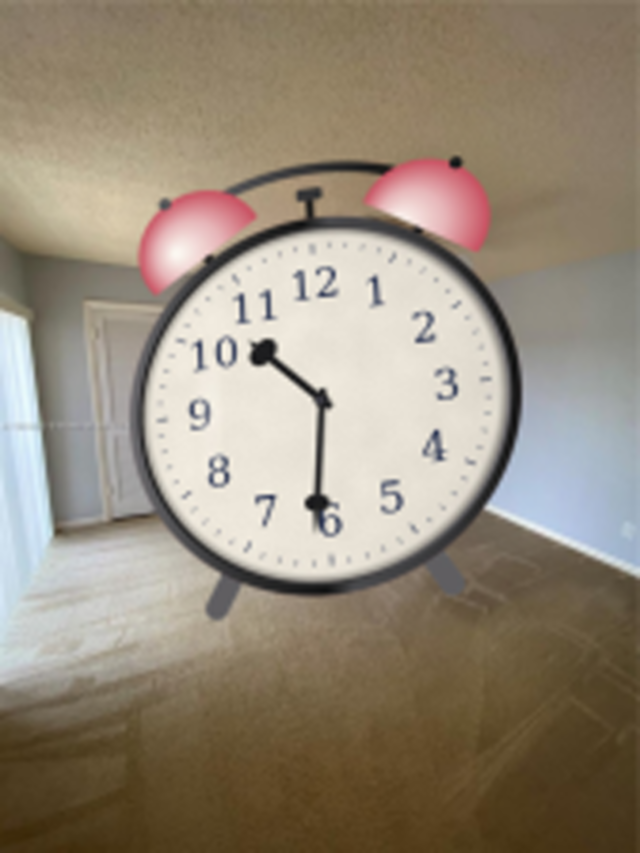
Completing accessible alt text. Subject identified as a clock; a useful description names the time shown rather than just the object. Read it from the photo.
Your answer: 10:31
